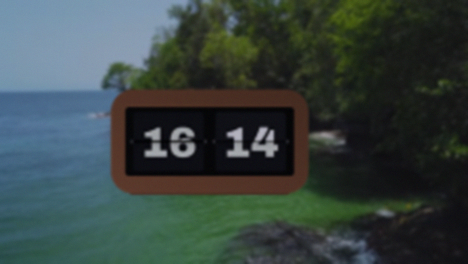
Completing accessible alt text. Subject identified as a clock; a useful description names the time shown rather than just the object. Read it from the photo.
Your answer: 16:14
